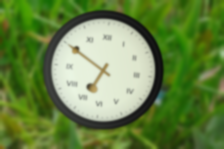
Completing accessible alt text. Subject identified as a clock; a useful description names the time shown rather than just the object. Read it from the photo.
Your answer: 6:50
